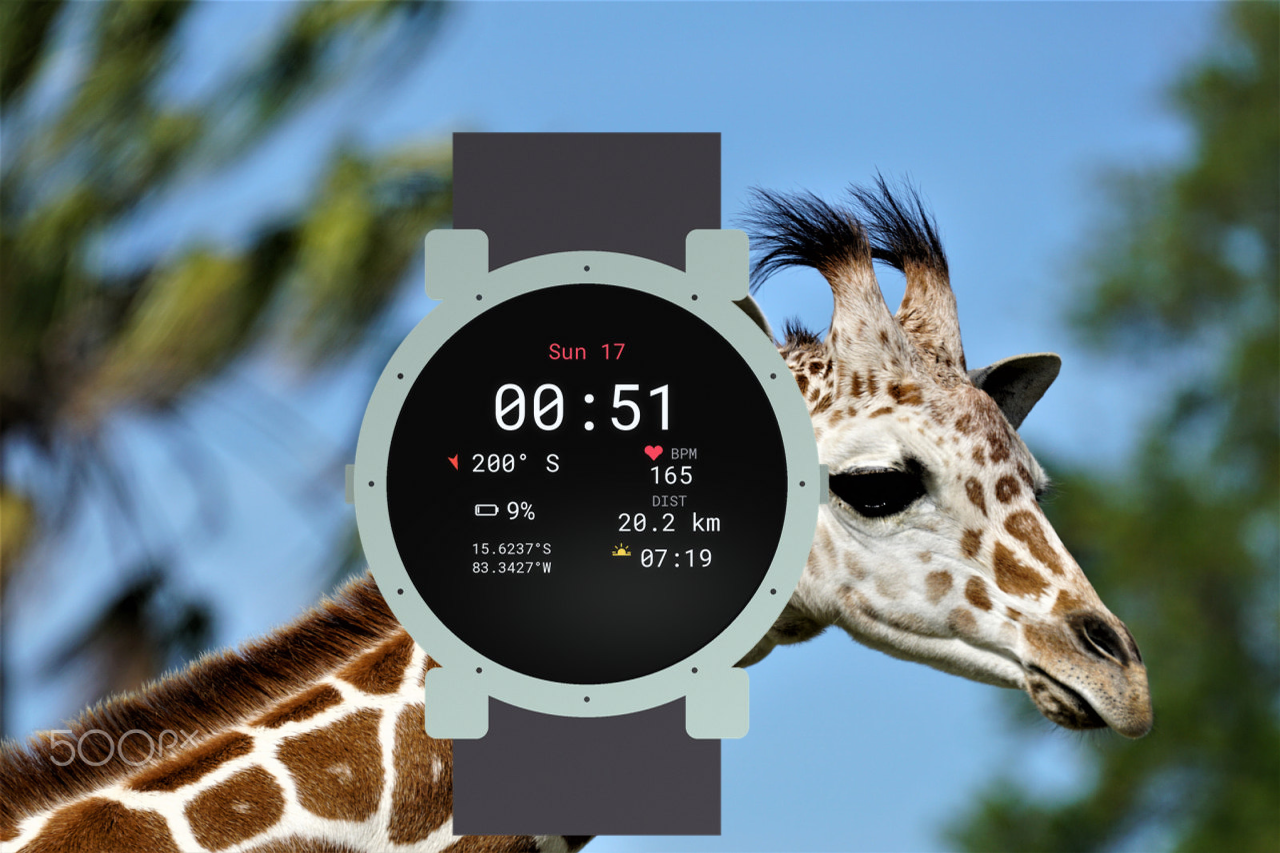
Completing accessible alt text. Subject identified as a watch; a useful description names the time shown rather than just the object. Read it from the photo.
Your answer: 0:51
